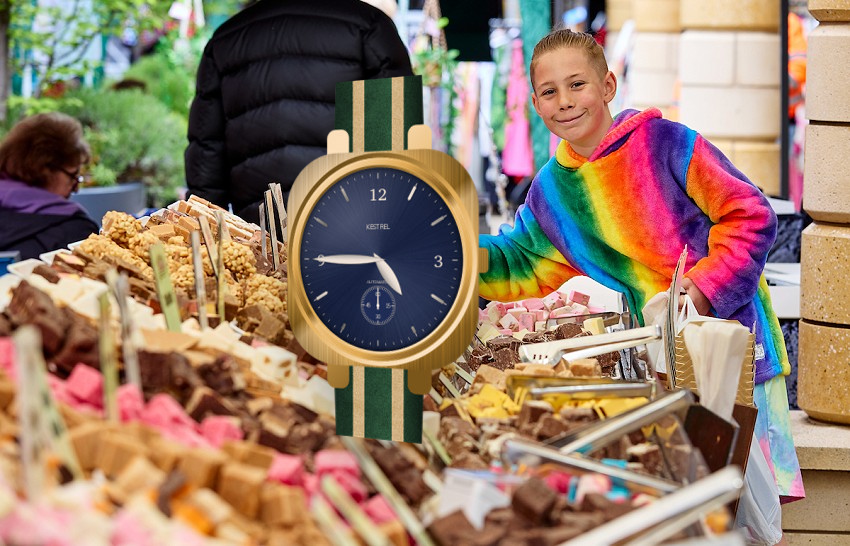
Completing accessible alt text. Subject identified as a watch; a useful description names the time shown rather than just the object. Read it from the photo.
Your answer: 4:45
